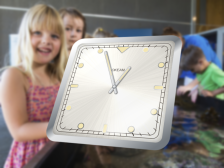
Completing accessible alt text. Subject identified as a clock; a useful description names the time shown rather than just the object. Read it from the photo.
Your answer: 12:56
